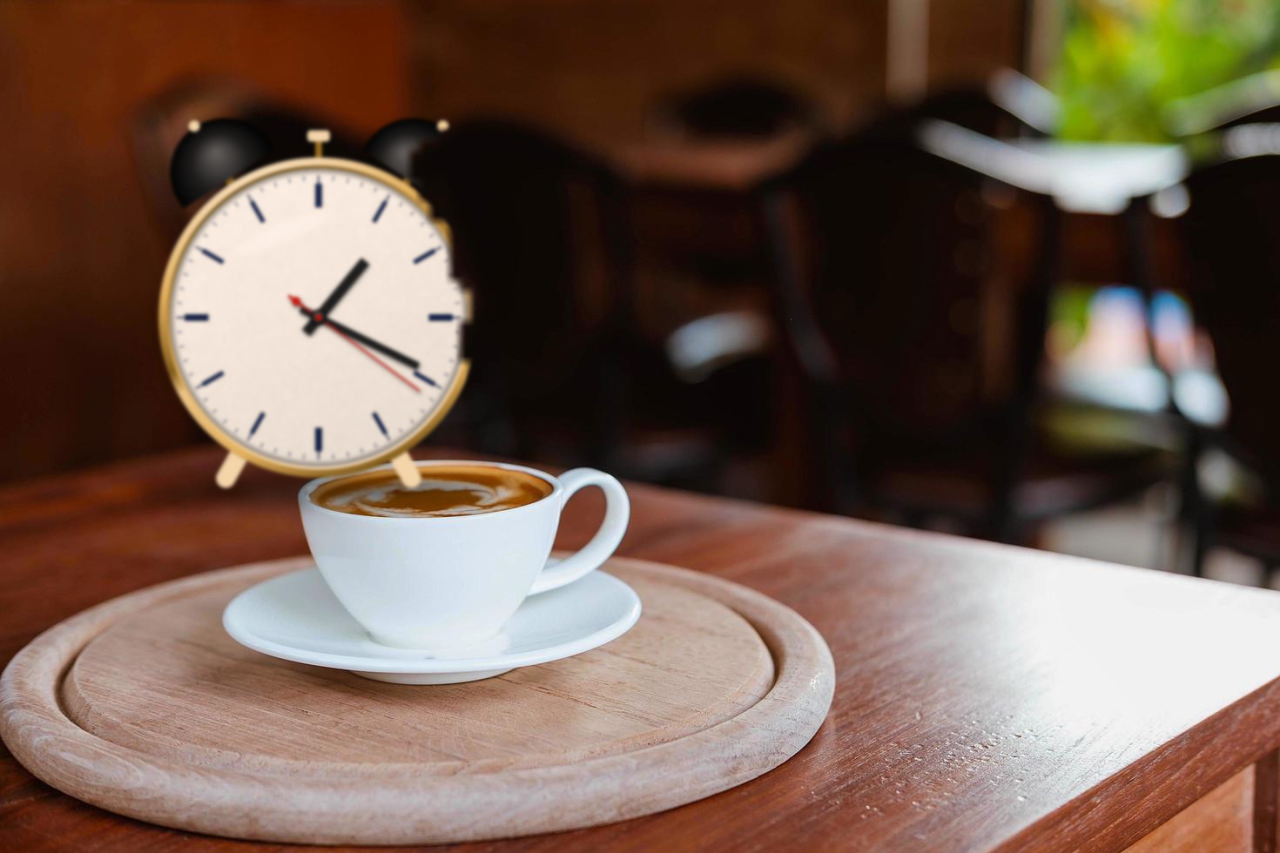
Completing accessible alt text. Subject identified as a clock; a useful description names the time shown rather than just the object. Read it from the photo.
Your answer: 1:19:21
